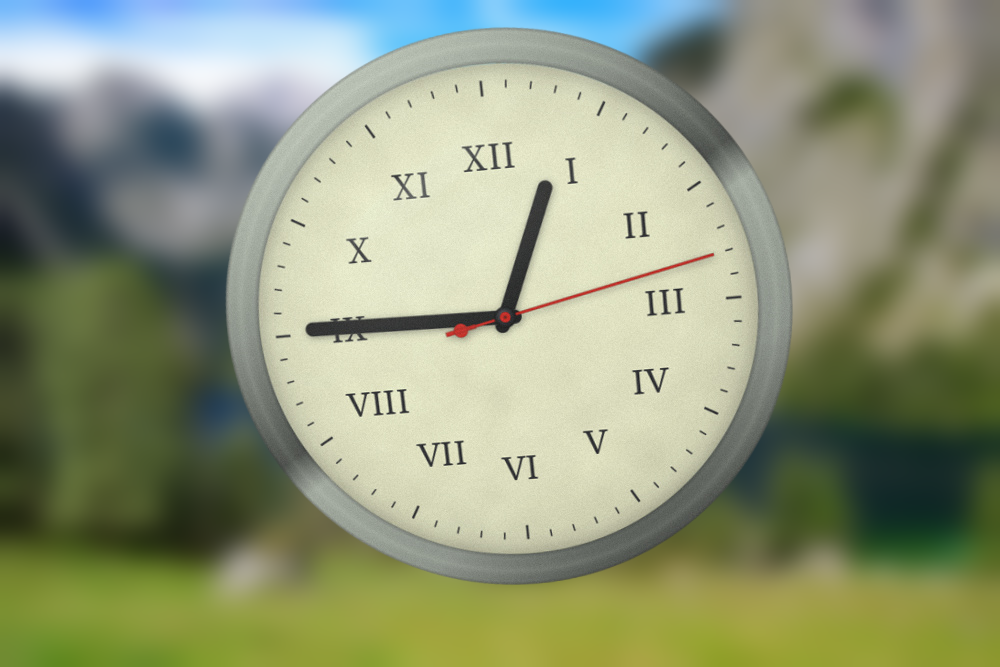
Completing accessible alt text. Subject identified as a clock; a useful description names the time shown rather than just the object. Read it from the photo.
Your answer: 12:45:13
